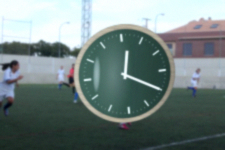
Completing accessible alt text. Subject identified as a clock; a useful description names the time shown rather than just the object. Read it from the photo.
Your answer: 12:20
